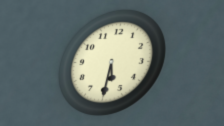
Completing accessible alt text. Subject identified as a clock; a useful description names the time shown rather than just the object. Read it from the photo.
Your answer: 5:30
